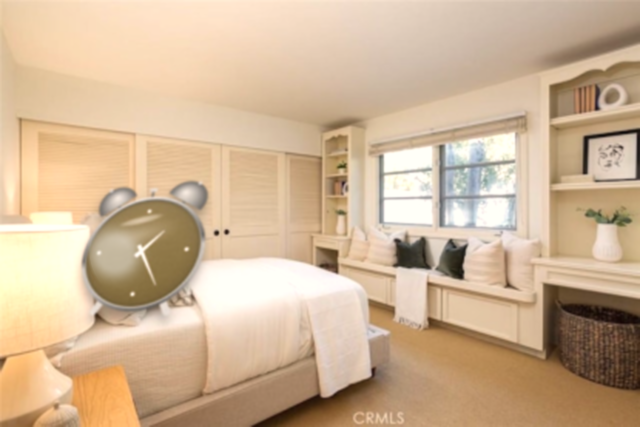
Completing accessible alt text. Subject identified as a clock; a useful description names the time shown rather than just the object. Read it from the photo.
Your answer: 1:25
